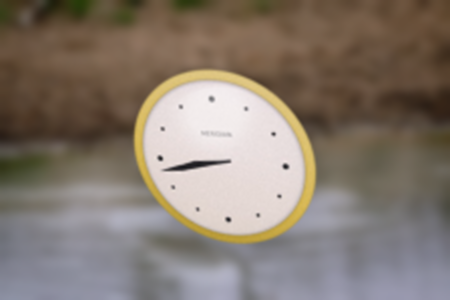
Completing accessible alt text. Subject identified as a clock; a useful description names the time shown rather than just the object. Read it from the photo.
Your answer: 8:43
